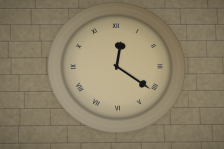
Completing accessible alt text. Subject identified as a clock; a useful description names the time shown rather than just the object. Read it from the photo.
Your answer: 12:21
